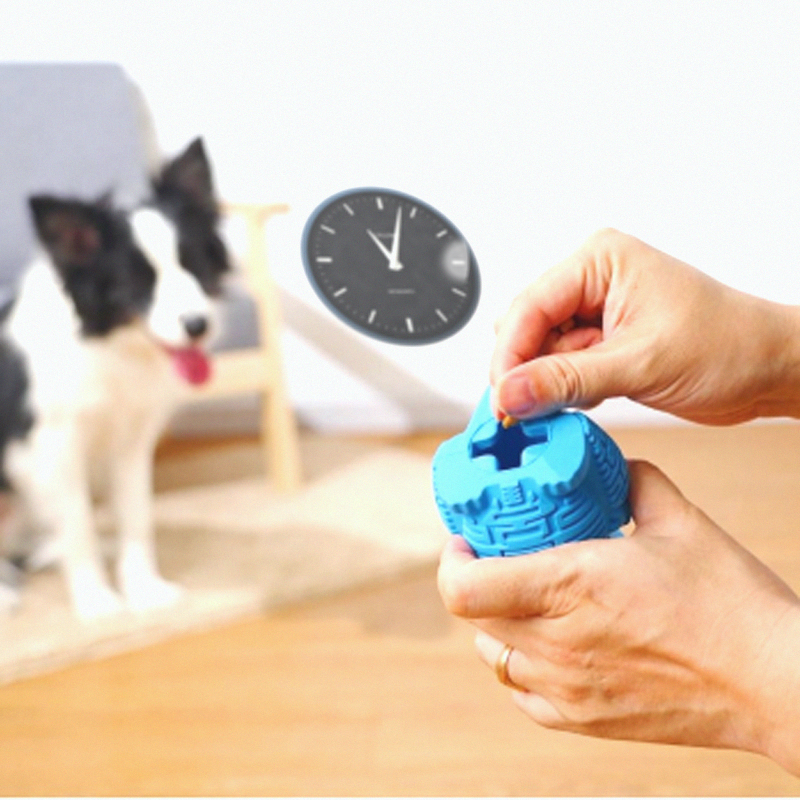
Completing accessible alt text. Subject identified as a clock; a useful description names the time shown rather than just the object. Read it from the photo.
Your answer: 11:03
